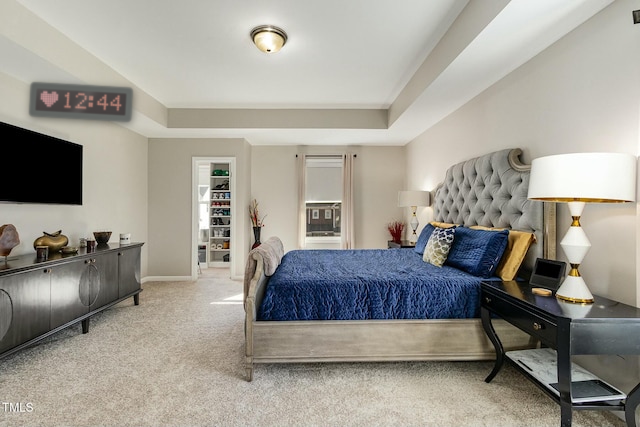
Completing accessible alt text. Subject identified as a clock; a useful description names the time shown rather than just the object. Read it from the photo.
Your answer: 12:44
